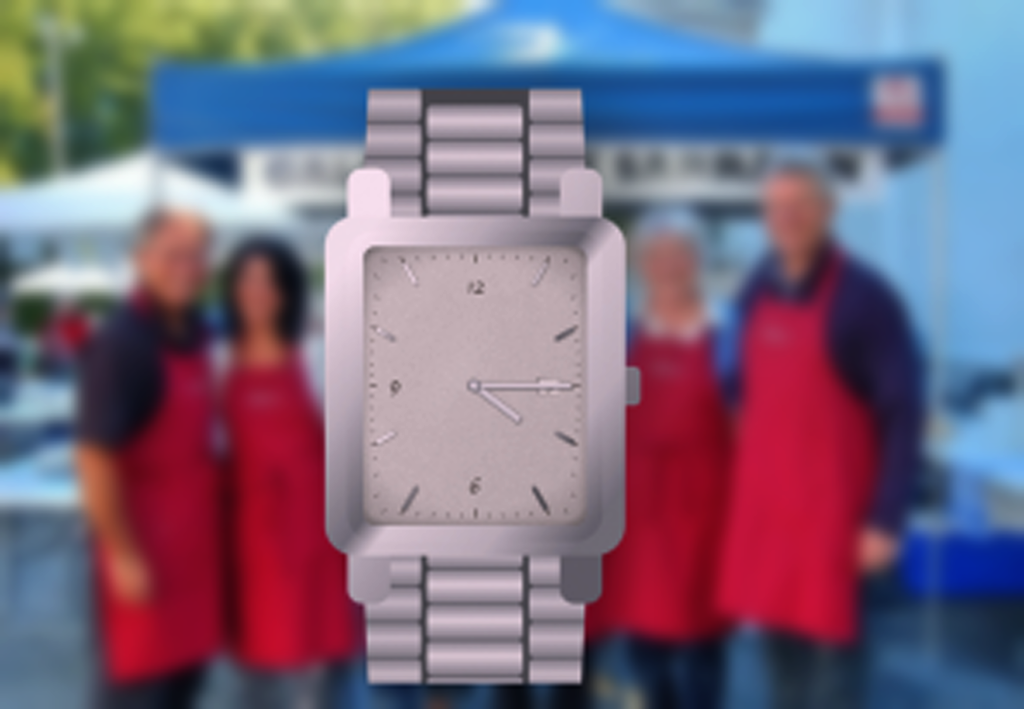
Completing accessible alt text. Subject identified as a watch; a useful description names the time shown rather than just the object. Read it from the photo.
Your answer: 4:15
